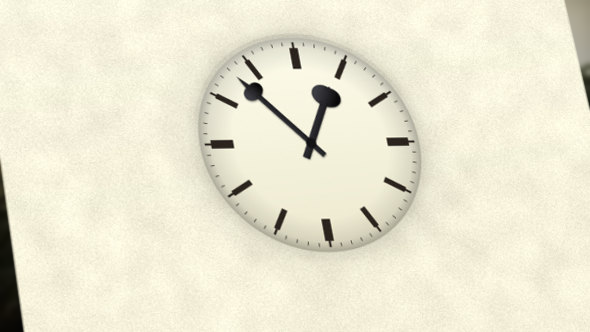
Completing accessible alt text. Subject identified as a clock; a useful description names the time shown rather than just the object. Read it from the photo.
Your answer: 12:53
